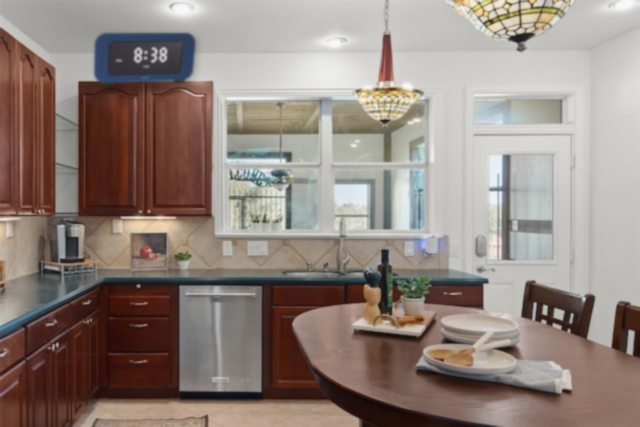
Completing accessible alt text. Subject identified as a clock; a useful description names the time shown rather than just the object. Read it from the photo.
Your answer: 8:38
